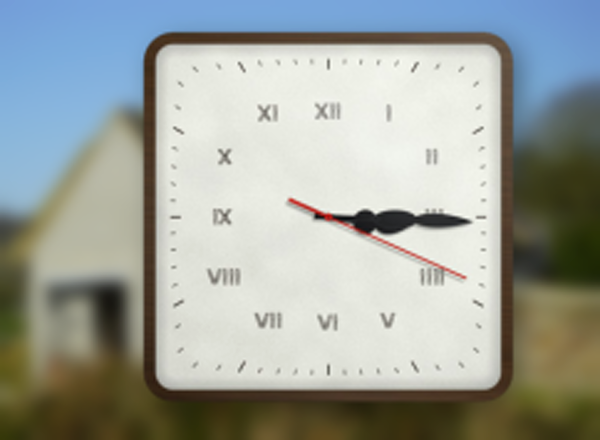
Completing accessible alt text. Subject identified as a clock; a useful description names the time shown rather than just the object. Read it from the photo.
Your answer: 3:15:19
